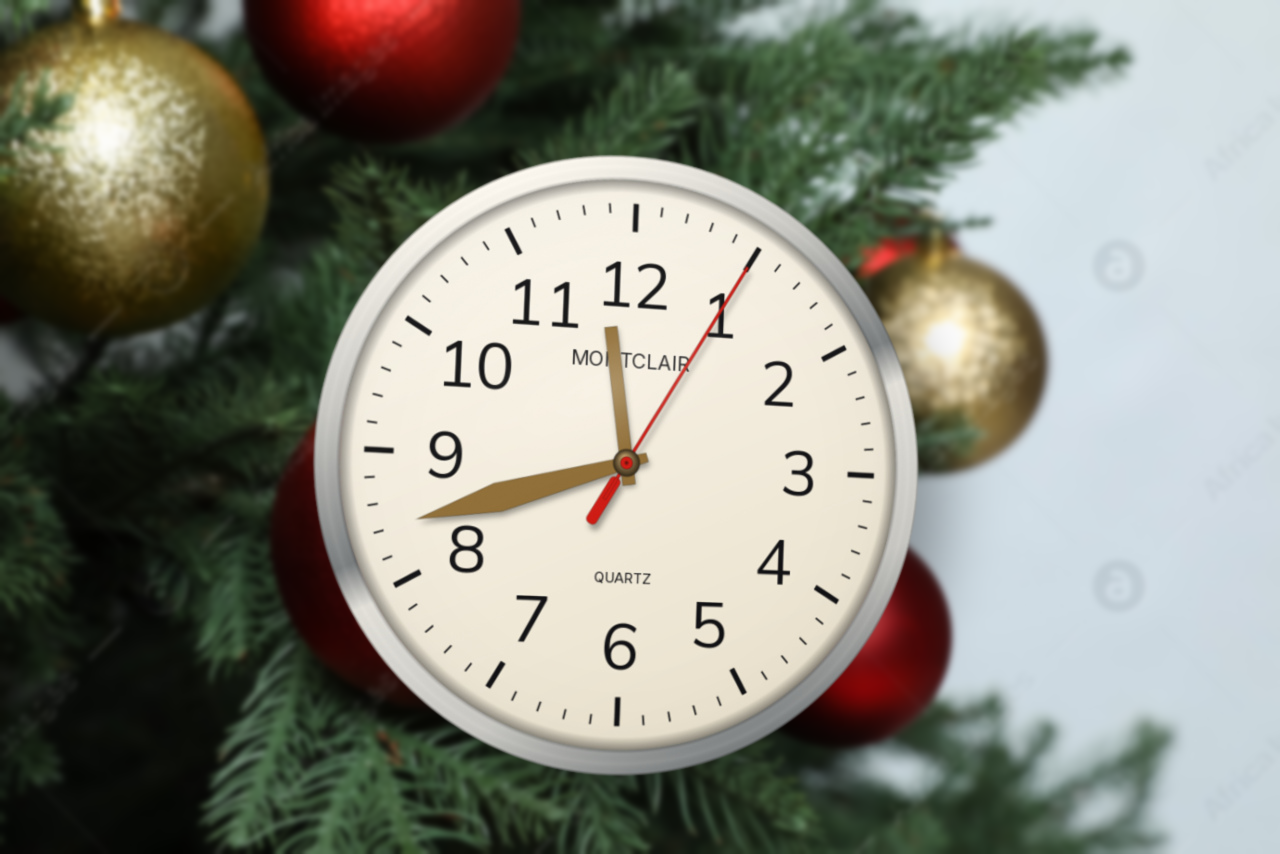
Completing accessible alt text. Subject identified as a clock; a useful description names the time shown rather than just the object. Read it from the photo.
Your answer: 11:42:05
